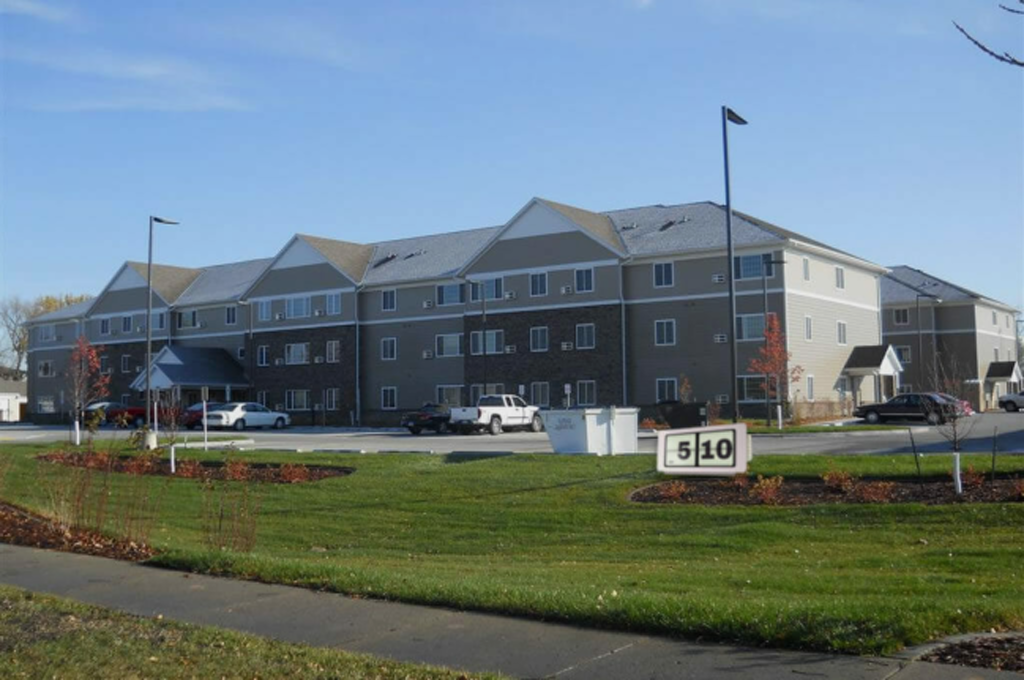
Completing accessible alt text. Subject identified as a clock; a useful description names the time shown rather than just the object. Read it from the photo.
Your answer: 5:10
